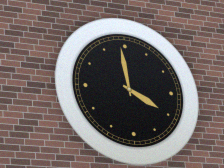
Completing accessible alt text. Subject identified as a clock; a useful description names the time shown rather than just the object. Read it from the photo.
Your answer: 3:59
